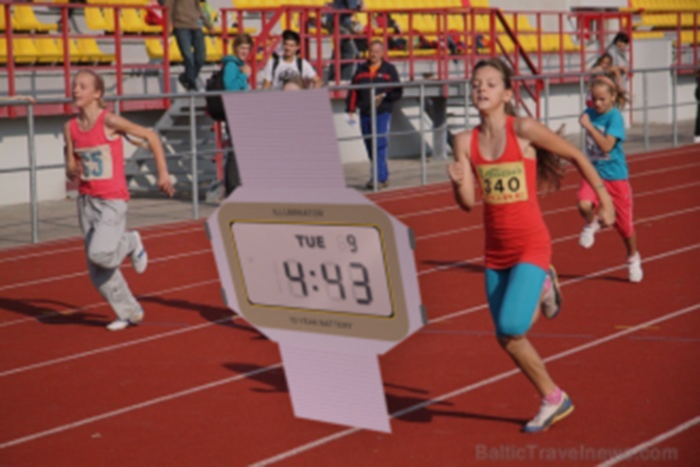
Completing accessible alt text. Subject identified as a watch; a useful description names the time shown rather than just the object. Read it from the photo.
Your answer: 4:43
